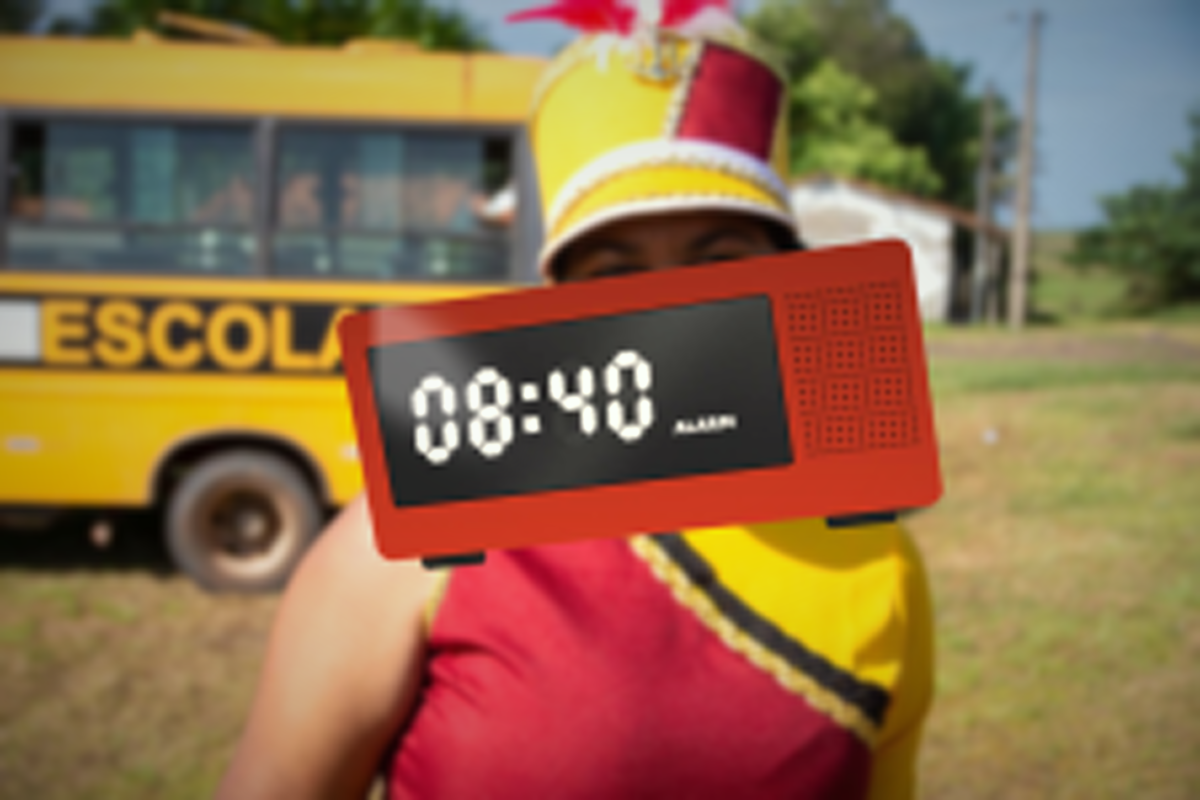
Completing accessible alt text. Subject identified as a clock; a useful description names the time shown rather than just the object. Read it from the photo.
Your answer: 8:40
